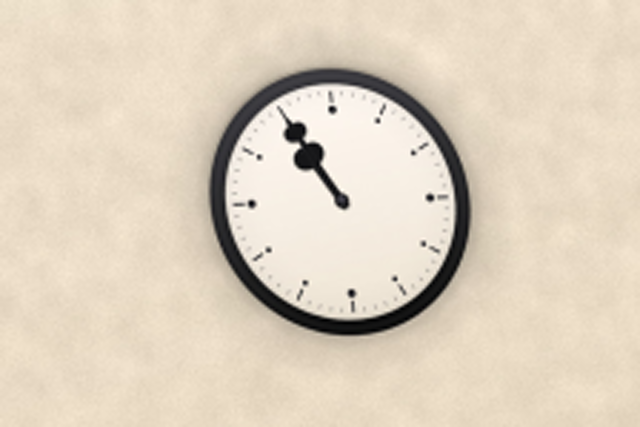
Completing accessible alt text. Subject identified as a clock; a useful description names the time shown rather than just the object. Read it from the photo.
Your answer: 10:55
